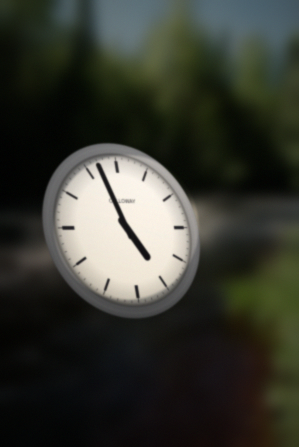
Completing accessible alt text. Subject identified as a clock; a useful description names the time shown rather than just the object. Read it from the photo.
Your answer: 4:57
